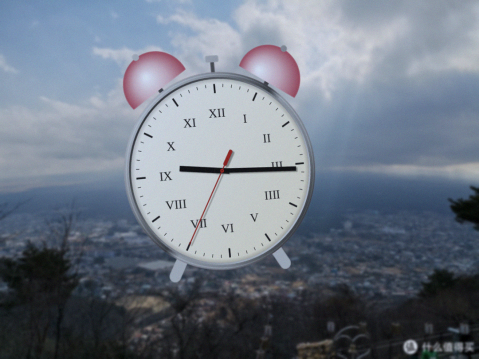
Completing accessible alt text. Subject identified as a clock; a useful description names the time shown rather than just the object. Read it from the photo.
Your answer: 9:15:35
